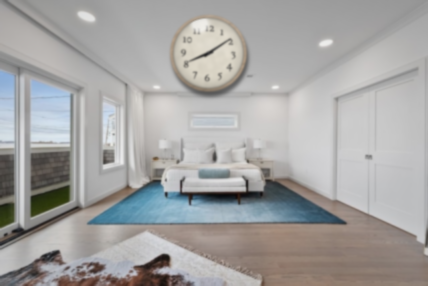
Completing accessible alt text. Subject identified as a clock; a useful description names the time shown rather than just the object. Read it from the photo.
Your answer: 8:09
